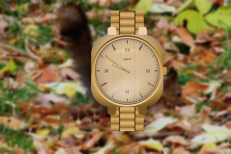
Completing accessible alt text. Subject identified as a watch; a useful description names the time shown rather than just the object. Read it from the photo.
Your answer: 9:51
